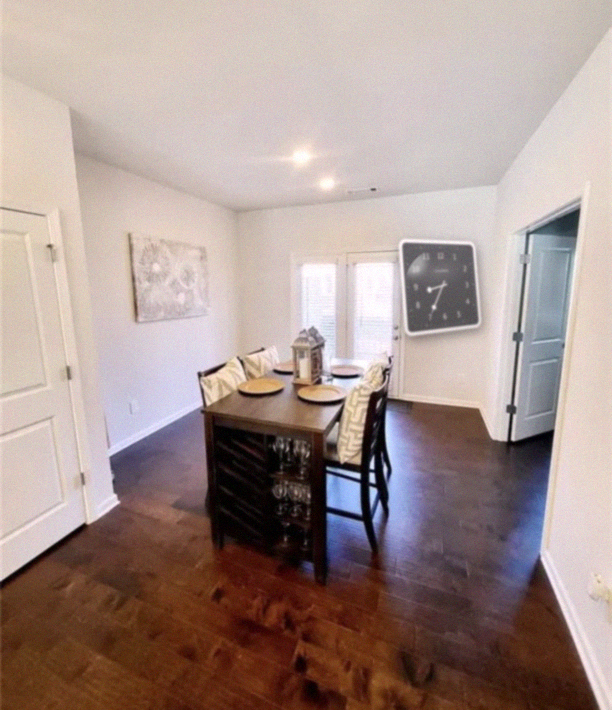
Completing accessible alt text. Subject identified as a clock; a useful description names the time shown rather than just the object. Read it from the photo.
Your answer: 8:35
